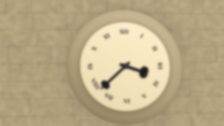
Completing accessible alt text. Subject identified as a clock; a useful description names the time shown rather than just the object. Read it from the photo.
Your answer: 3:38
